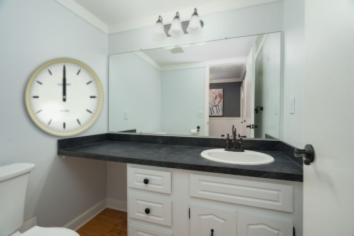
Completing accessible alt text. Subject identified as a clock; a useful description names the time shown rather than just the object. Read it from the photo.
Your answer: 12:00
